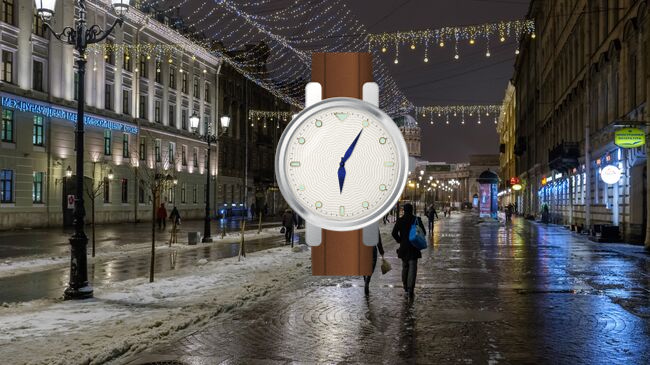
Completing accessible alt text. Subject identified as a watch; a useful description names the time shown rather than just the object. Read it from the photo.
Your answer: 6:05
